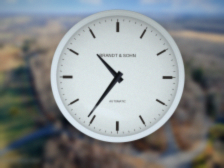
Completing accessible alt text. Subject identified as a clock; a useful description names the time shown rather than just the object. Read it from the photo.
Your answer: 10:36
